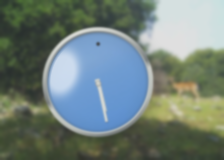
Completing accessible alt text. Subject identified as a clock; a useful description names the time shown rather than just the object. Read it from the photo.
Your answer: 5:28
